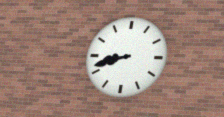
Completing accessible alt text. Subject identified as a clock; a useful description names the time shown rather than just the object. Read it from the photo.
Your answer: 8:42
